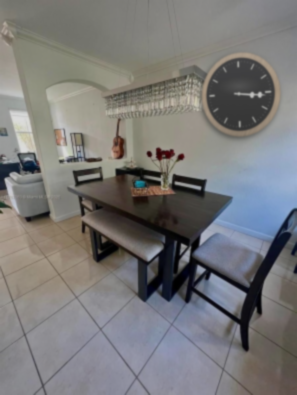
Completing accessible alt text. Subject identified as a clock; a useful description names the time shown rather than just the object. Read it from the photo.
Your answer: 3:16
